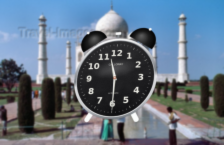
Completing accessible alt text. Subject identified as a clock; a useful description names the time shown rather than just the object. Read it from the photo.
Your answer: 11:30
